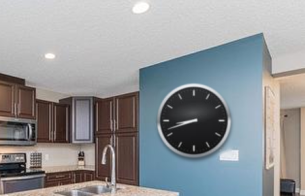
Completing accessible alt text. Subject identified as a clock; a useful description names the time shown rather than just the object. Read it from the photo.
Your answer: 8:42
